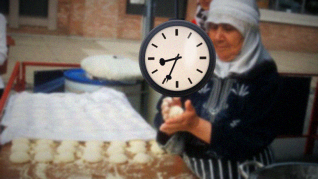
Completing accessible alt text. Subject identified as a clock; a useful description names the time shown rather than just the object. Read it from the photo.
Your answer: 8:34
